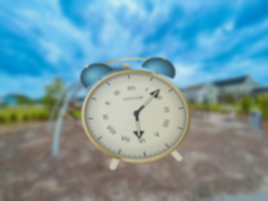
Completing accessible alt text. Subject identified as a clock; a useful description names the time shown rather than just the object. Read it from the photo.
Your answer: 6:08
